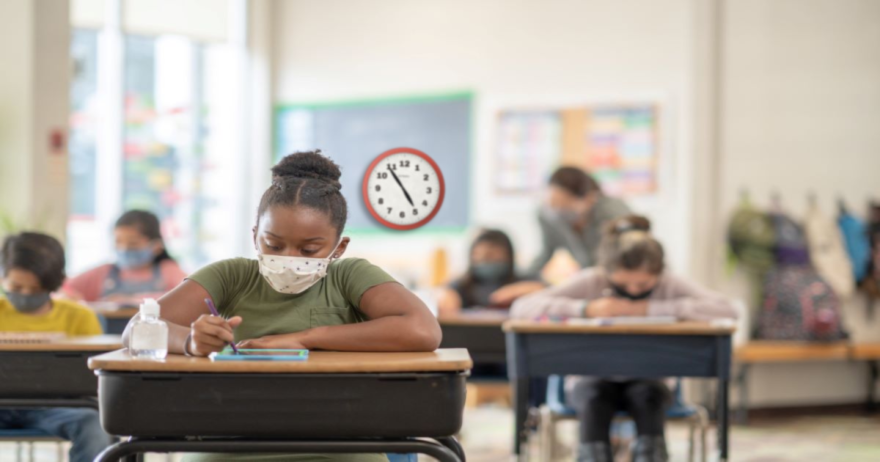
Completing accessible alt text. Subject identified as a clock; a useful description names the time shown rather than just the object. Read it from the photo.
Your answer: 4:54
